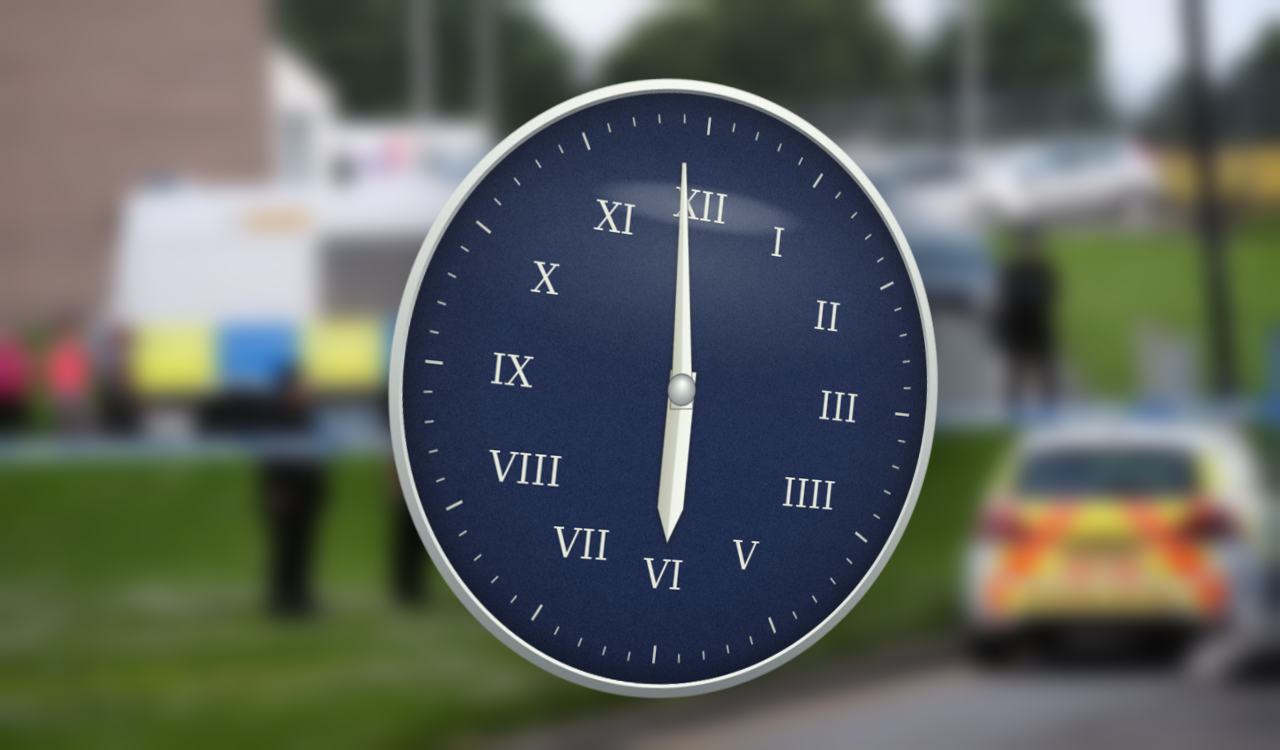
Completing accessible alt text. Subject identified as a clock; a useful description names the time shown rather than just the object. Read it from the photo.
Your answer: 5:59
